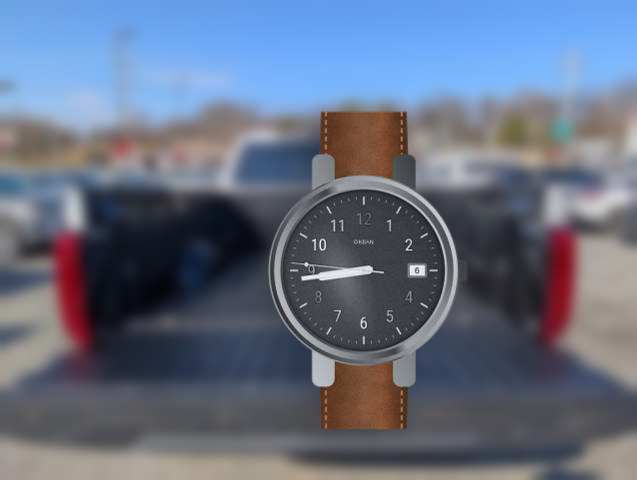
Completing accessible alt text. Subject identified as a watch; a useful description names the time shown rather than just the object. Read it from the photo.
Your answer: 8:43:46
